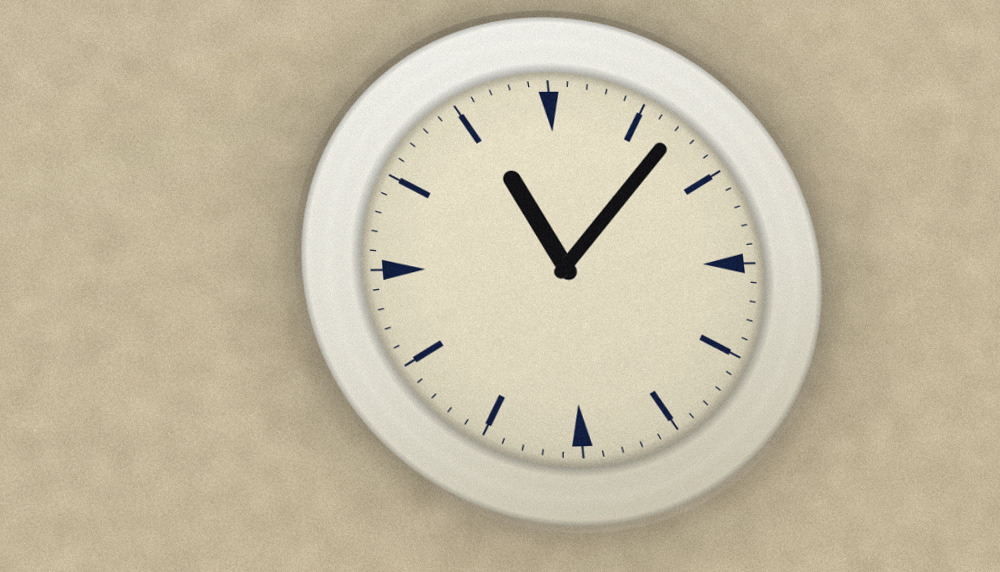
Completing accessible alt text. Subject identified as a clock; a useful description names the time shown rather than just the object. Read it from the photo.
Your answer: 11:07
